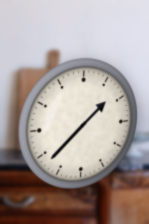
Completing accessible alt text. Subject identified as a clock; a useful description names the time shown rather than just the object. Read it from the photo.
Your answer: 1:38
